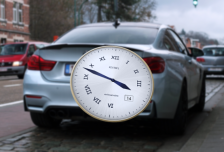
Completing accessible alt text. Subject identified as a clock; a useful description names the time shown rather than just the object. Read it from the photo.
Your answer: 3:48
